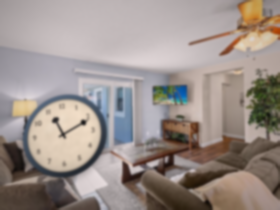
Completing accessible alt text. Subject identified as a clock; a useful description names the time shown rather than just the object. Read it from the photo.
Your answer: 11:11
